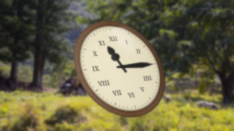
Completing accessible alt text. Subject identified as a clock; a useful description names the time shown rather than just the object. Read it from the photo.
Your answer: 11:15
